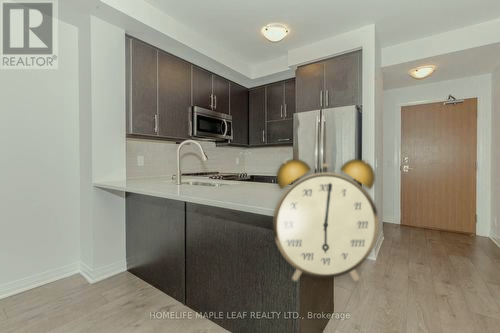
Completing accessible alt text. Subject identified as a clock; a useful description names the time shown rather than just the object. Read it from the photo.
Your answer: 6:01
